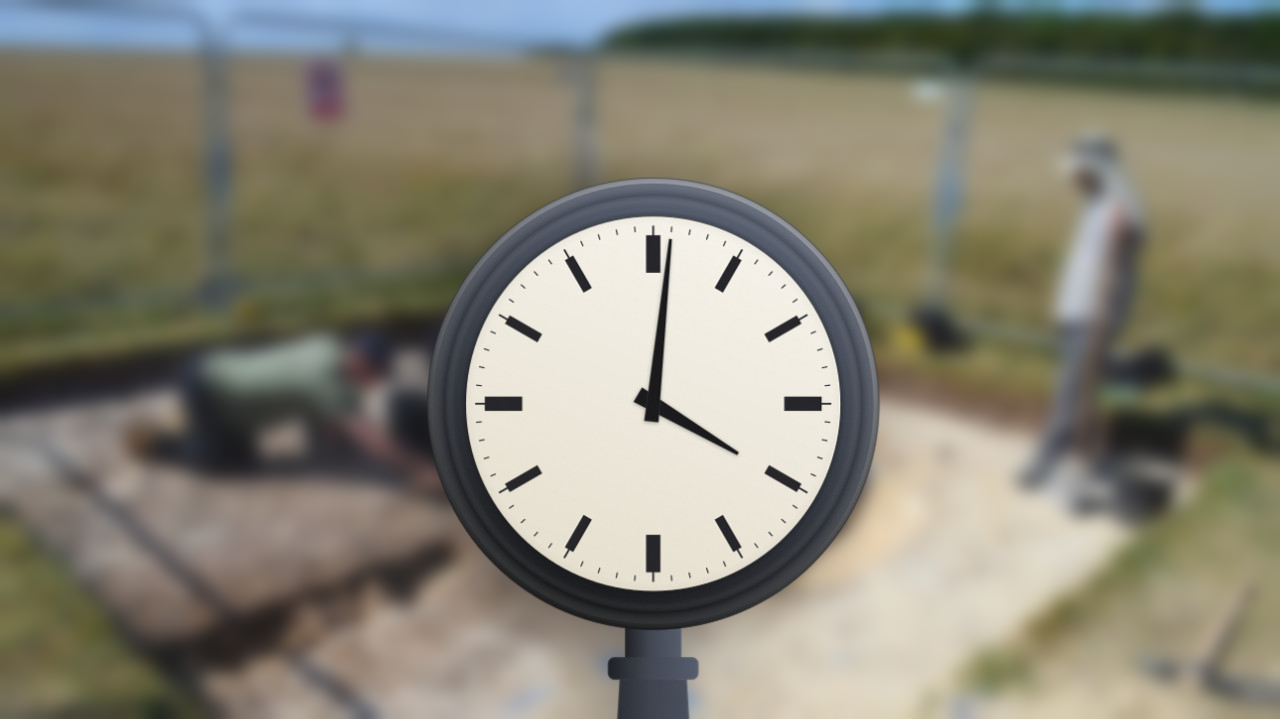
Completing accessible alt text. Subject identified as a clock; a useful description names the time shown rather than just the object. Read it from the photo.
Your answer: 4:01
